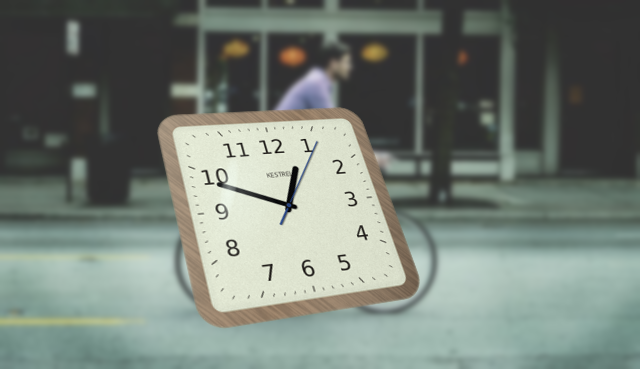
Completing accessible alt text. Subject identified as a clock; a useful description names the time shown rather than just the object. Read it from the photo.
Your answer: 12:49:06
